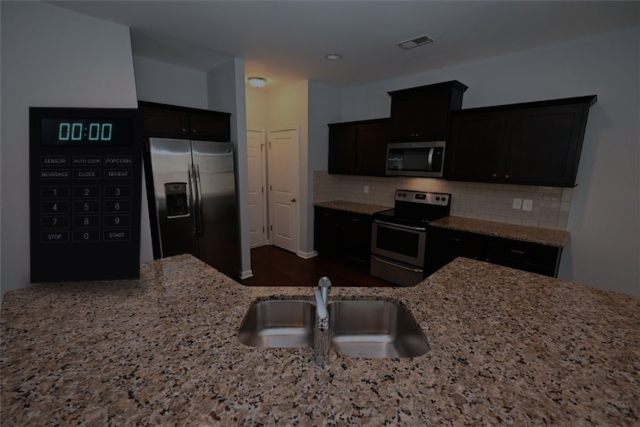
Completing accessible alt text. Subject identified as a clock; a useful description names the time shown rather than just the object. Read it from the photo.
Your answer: 0:00
